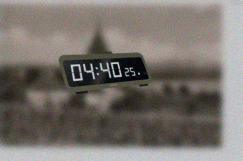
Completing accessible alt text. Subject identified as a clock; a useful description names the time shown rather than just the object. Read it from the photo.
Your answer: 4:40:25
